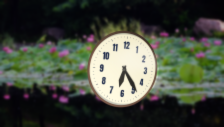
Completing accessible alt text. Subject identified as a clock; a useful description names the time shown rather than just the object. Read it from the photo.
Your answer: 6:24
